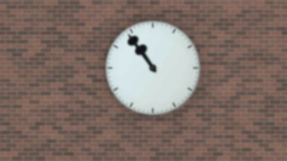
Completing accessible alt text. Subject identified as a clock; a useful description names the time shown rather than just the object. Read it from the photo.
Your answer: 10:54
